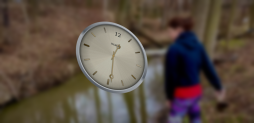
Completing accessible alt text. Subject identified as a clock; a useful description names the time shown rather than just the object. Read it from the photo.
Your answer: 12:29
